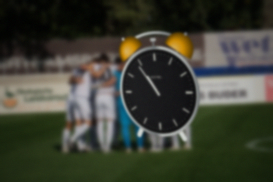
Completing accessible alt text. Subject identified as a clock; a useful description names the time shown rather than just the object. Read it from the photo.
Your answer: 10:54
